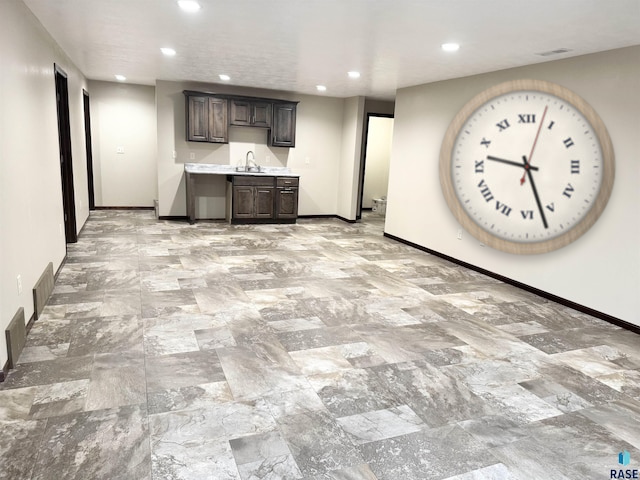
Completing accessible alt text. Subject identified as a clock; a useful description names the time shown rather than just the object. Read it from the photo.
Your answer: 9:27:03
